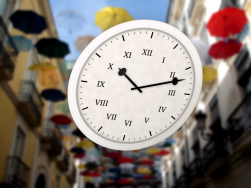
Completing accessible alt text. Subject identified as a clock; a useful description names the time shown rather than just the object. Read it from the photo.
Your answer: 10:12
